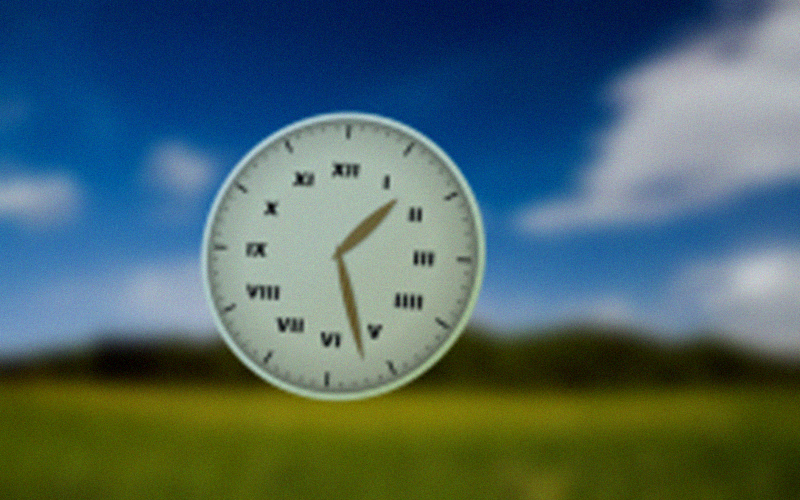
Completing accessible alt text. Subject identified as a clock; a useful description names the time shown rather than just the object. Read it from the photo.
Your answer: 1:27
